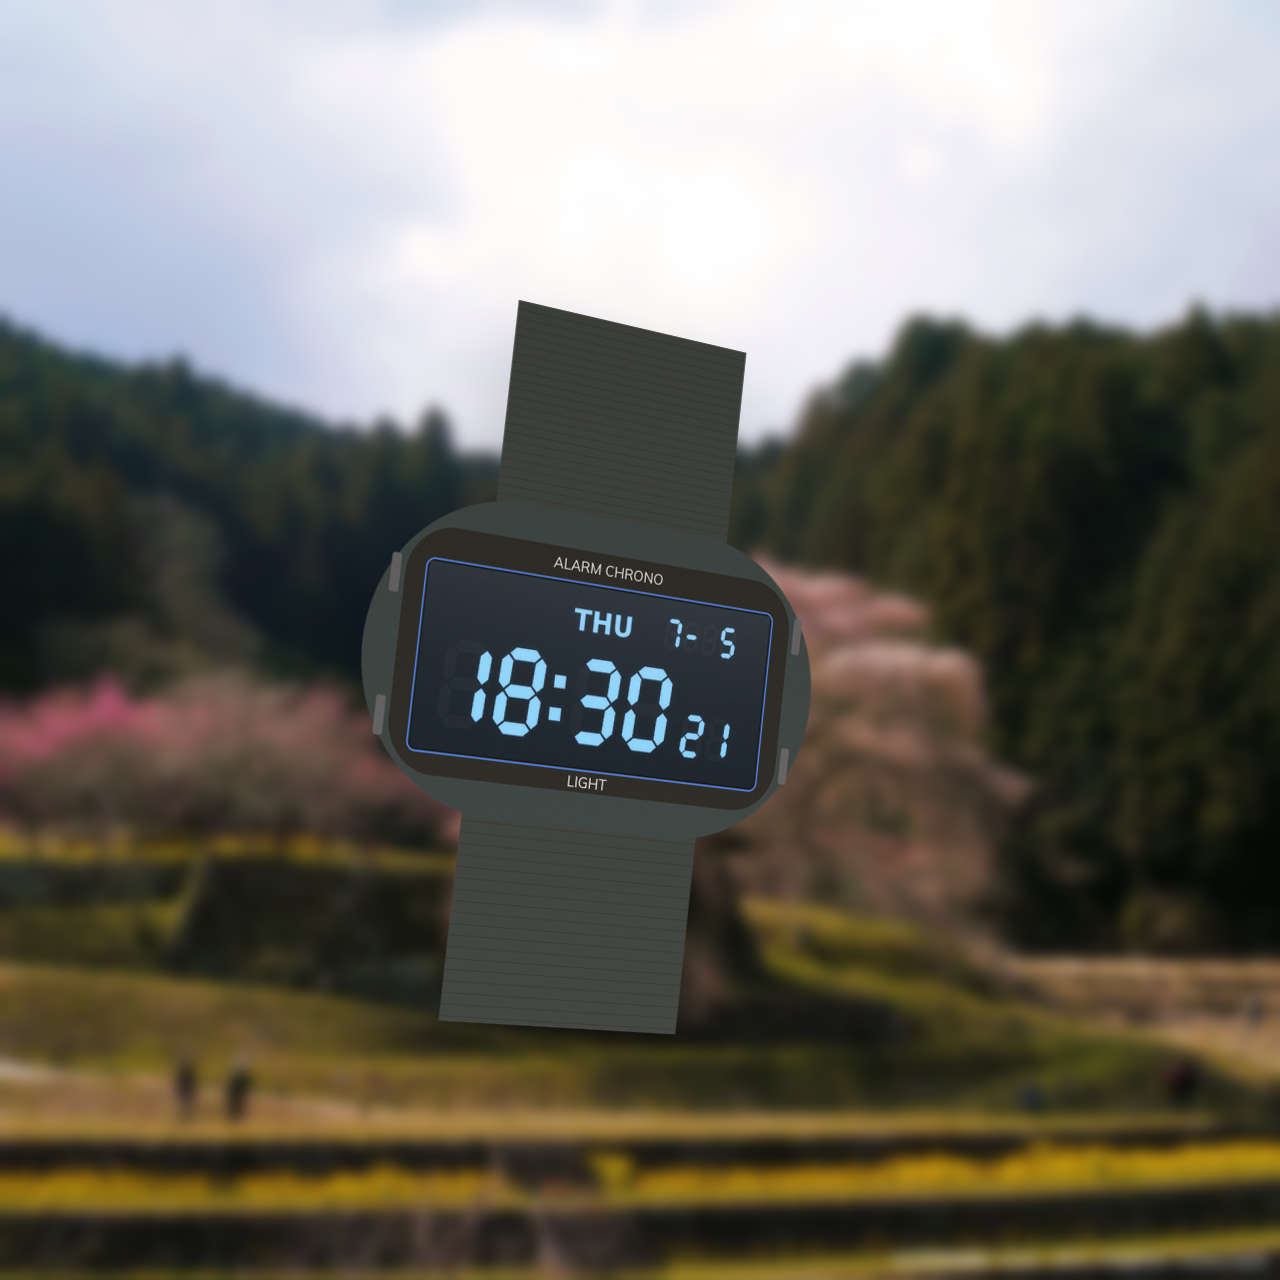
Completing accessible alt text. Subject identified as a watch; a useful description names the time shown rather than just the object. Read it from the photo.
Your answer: 18:30:21
